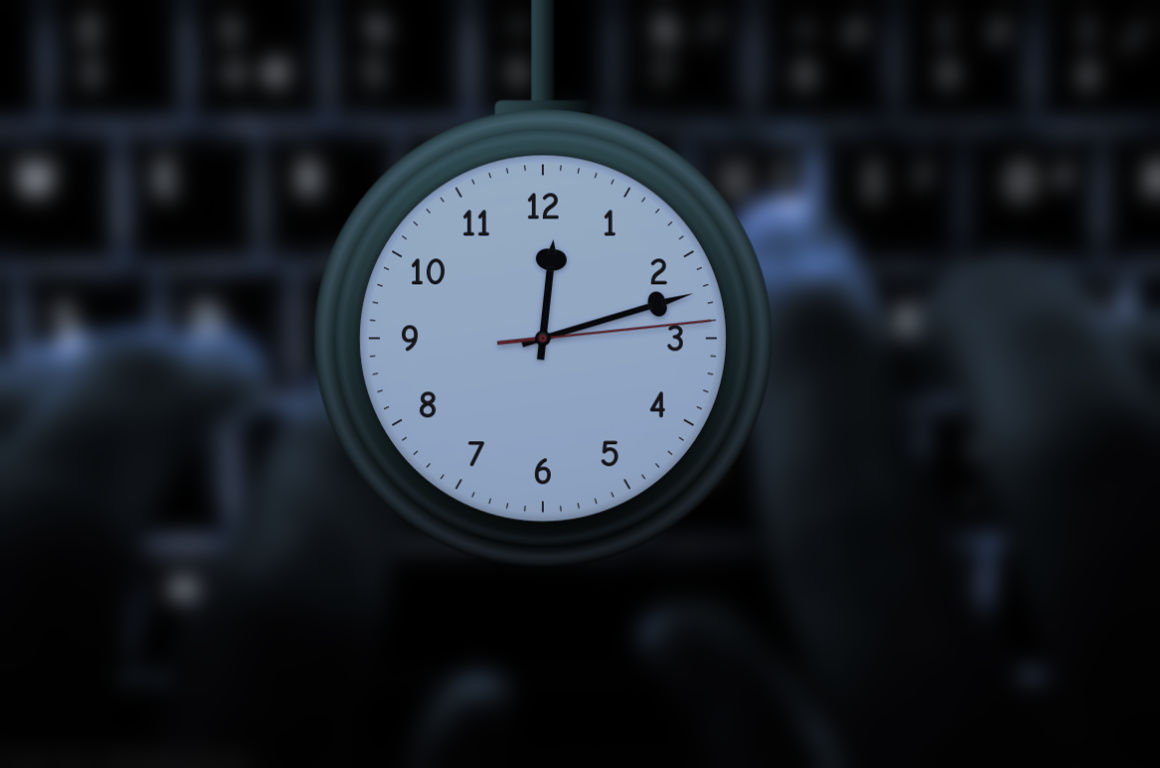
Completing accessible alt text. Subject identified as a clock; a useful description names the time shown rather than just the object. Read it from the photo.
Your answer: 12:12:14
